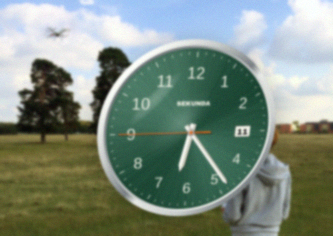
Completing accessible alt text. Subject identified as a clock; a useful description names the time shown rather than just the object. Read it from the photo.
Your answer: 6:23:45
